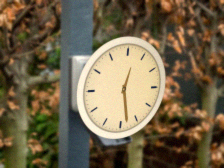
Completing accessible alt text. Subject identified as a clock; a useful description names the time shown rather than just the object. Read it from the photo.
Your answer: 12:28
